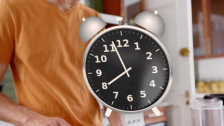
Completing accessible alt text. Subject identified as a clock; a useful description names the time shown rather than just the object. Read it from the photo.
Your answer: 7:57
